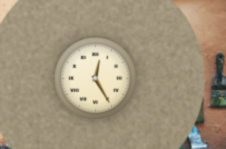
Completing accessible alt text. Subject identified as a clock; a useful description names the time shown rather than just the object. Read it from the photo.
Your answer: 12:25
